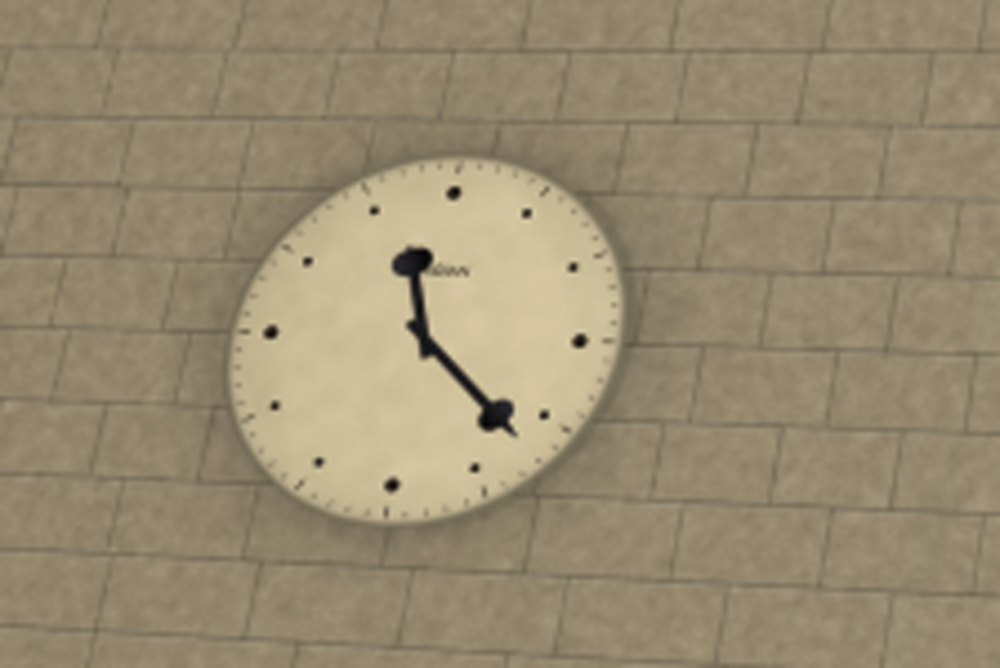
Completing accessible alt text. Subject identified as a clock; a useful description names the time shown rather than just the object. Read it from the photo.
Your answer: 11:22
